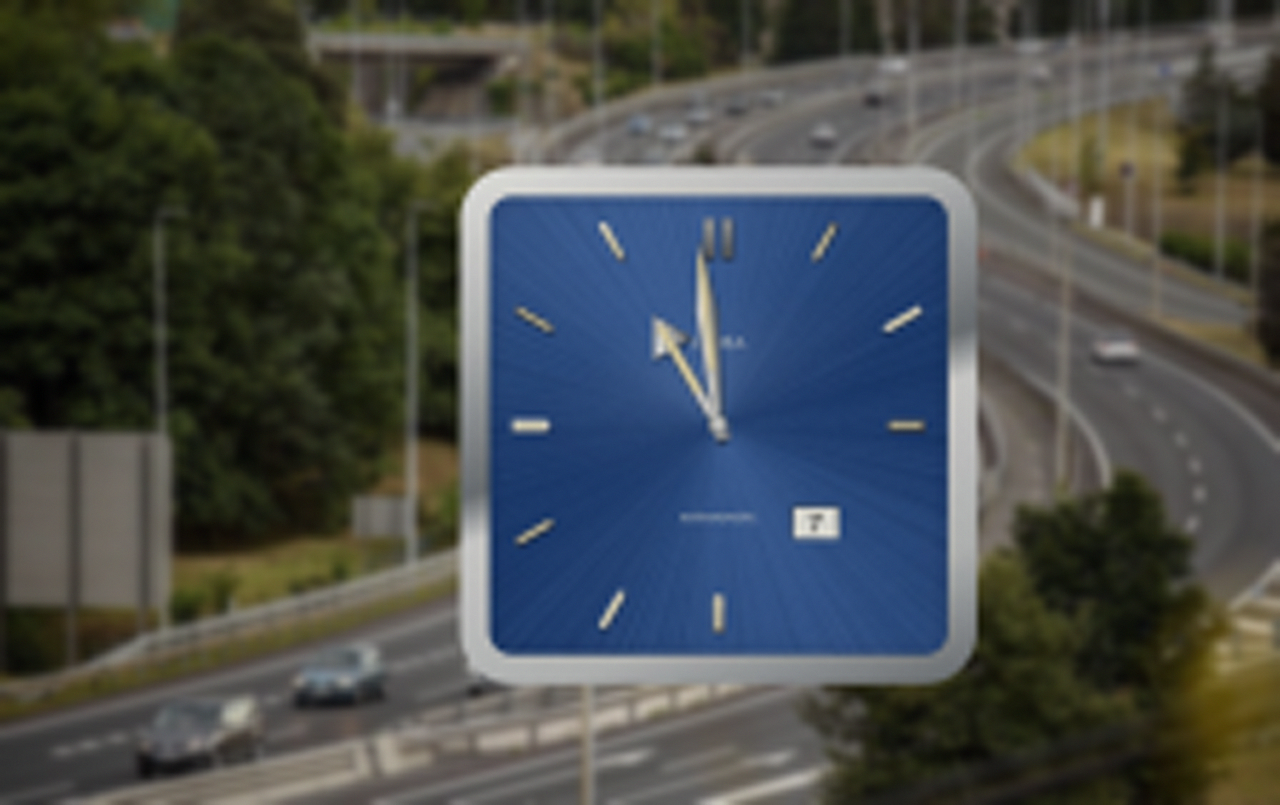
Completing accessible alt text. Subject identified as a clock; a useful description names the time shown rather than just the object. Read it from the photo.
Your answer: 10:59
